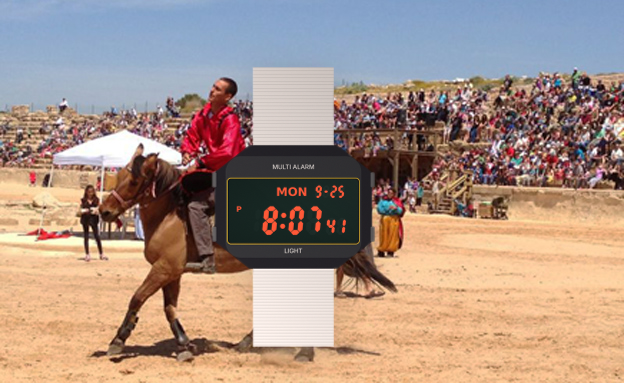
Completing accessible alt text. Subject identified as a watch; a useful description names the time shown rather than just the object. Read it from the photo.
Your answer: 8:07:41
